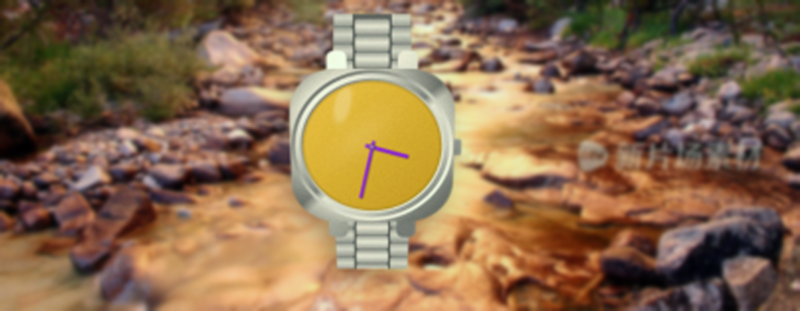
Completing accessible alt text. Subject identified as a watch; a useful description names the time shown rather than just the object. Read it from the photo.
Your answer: 3:32
